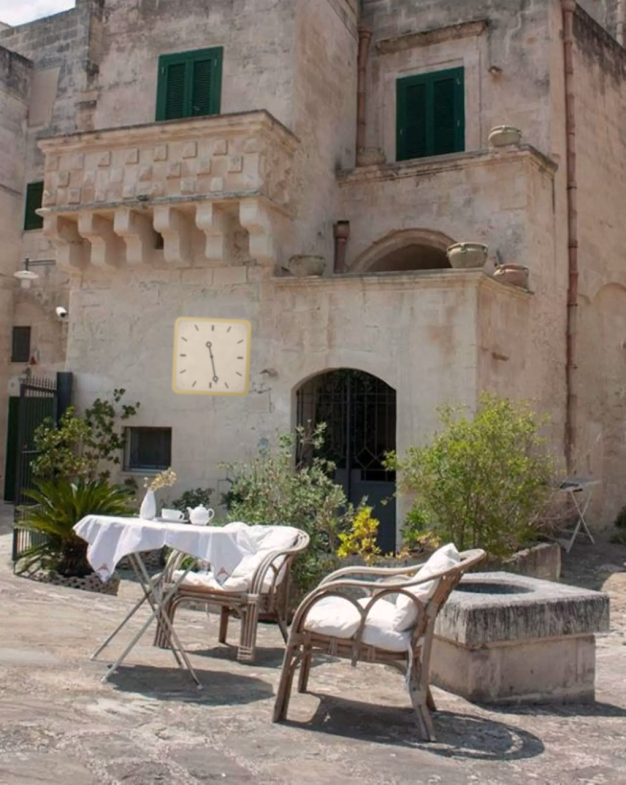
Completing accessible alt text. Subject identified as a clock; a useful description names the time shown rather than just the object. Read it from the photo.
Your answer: 11:28
